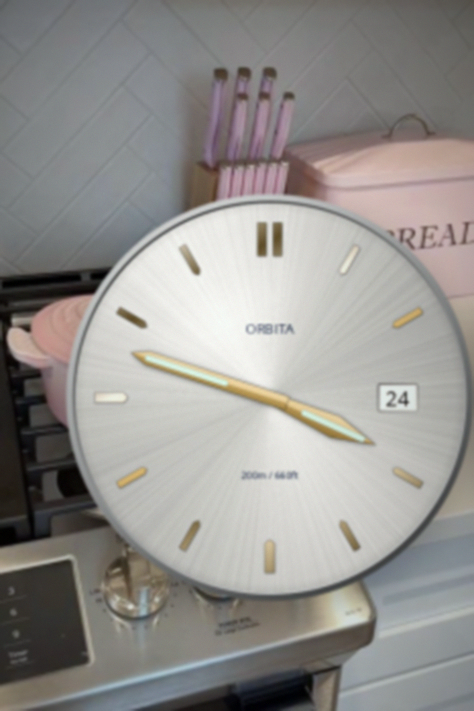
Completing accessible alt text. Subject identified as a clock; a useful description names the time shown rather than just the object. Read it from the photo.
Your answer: 3:48
